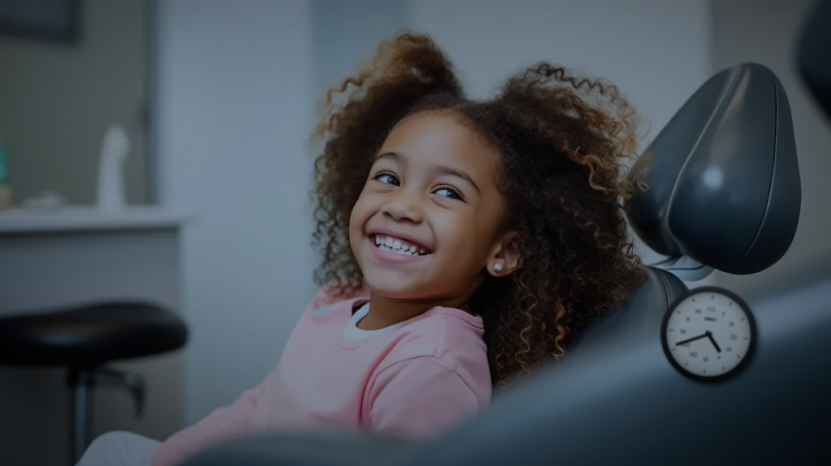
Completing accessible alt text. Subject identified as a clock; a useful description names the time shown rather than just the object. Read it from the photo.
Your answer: 4:41
